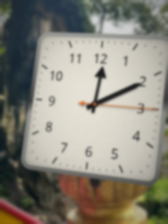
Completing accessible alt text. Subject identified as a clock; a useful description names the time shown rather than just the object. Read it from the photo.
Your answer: 12:10:15
